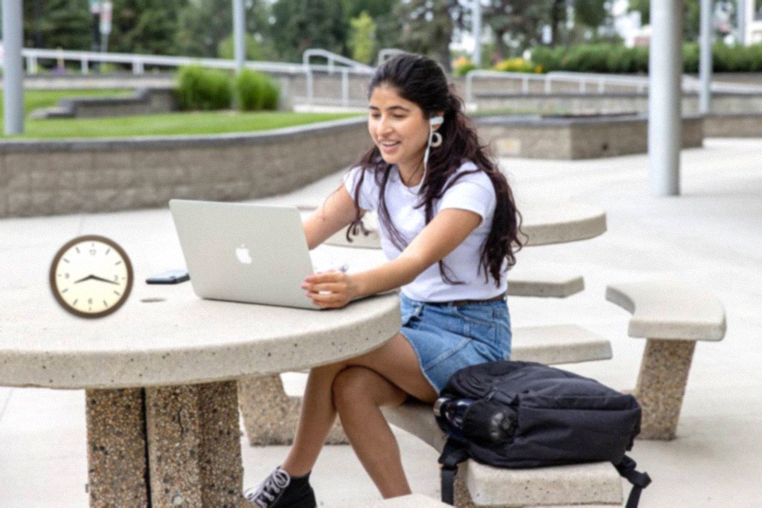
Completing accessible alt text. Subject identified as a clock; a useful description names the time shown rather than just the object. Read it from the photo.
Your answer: 8:17
